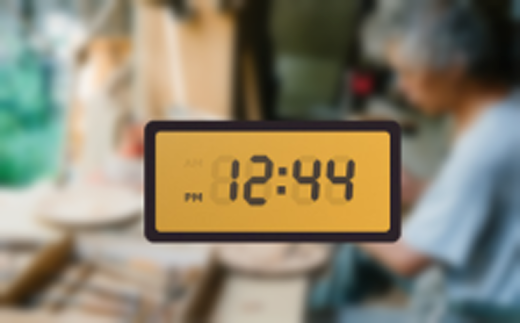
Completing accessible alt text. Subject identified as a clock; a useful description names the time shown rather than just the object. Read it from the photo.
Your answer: 12:44
